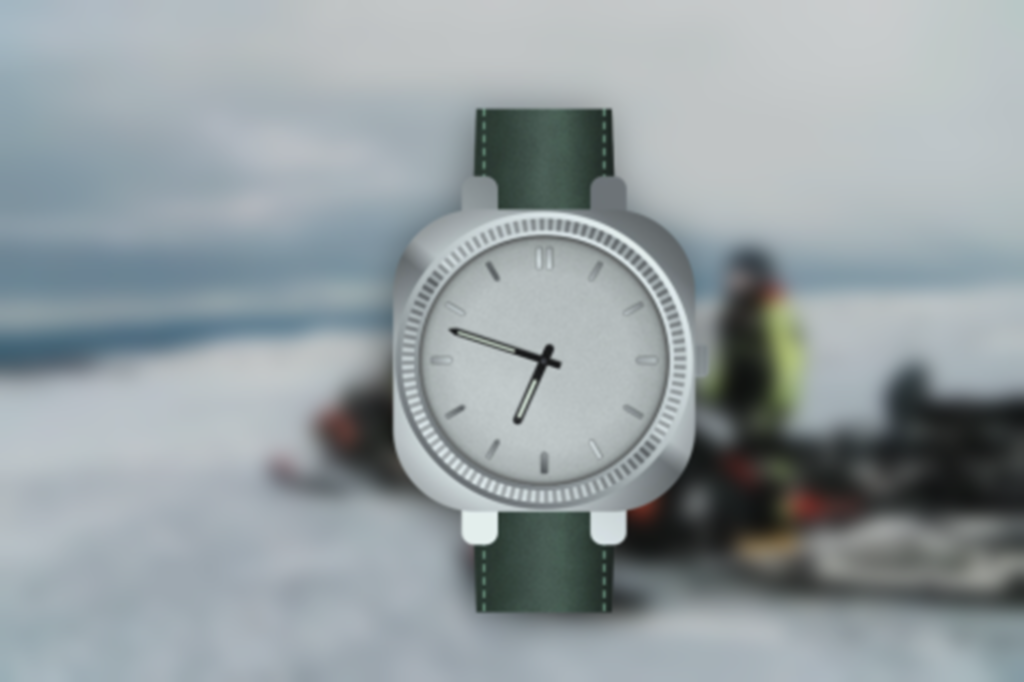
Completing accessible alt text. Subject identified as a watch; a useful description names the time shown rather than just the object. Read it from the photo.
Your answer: 6:48
